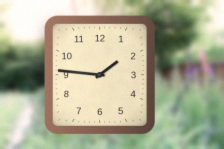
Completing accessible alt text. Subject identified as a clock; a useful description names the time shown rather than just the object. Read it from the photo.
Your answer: 1:46
